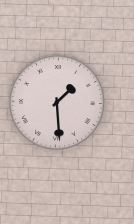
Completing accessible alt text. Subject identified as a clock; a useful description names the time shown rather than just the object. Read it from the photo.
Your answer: 1:29
